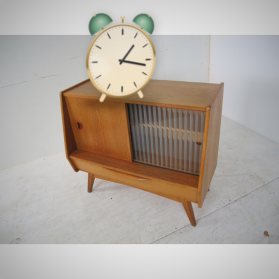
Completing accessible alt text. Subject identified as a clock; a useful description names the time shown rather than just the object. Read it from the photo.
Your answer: 1:17
